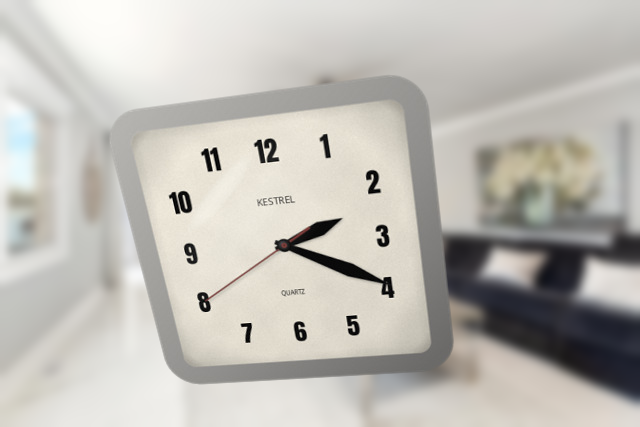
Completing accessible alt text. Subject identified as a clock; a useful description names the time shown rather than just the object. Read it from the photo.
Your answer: 2:19:40
